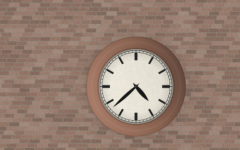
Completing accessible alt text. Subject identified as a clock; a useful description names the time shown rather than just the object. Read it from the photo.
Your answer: 4:38
